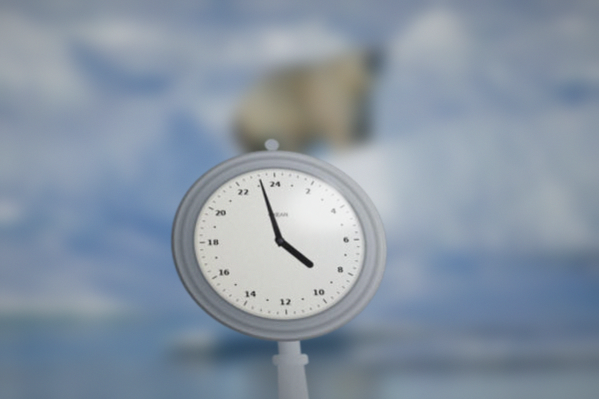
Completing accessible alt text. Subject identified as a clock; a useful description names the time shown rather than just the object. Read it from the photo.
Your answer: 8:58
